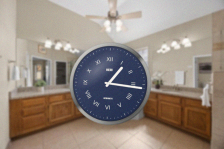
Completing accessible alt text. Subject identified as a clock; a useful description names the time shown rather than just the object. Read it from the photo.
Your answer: 1:16
